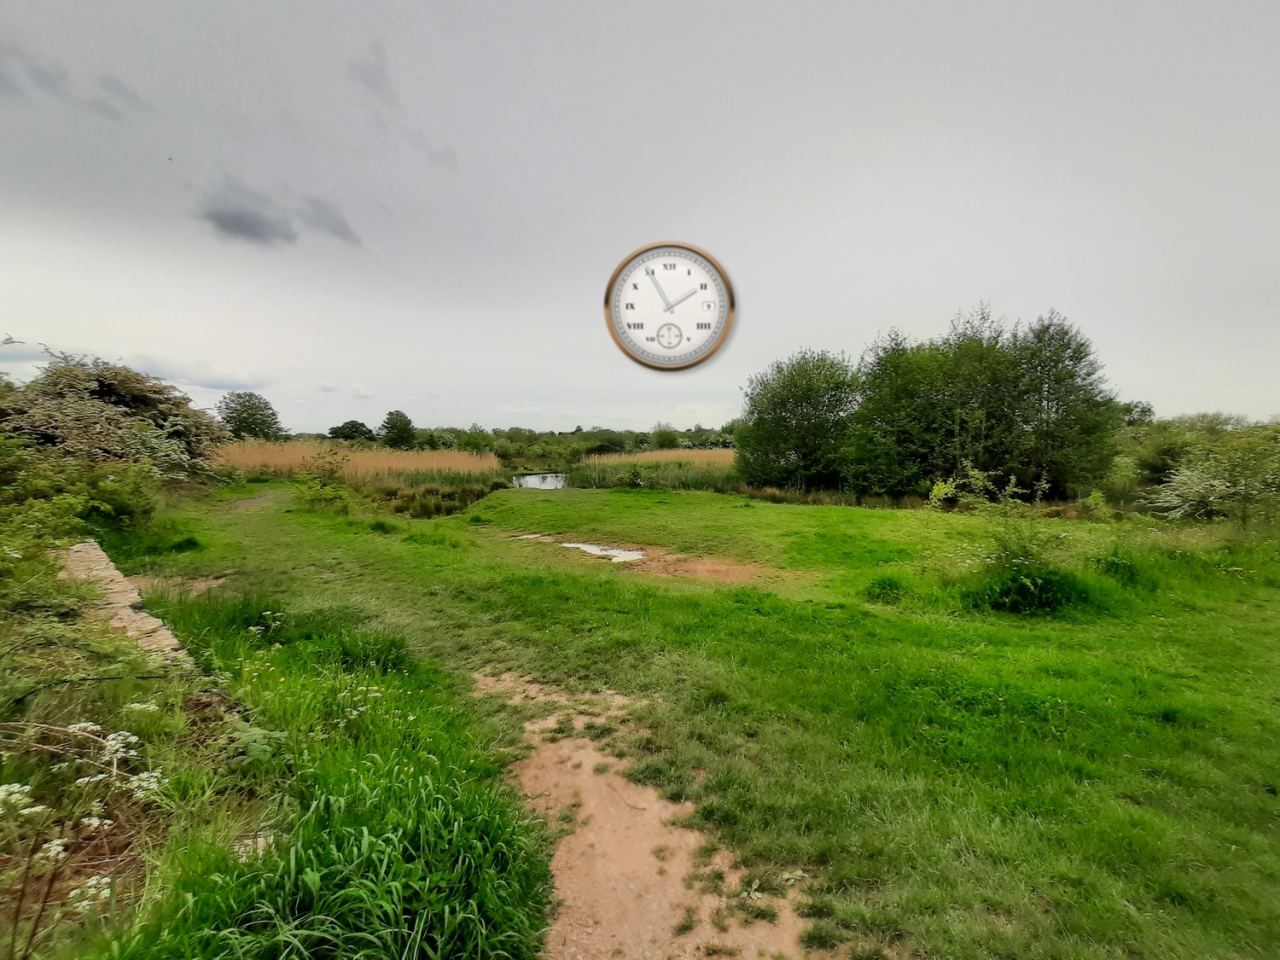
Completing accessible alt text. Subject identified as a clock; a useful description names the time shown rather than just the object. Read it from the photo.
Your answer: 1:55
